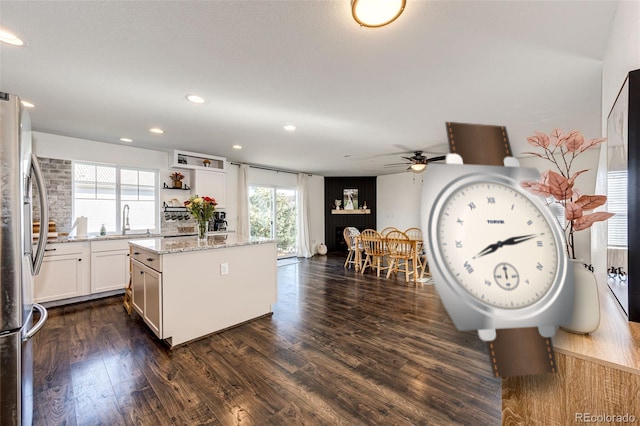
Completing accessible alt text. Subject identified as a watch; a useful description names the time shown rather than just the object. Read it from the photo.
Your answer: 8:13
